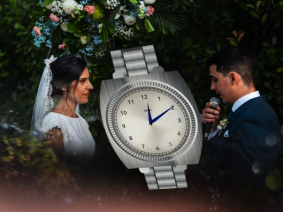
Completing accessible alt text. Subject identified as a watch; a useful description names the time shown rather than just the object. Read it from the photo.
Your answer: 12:10
